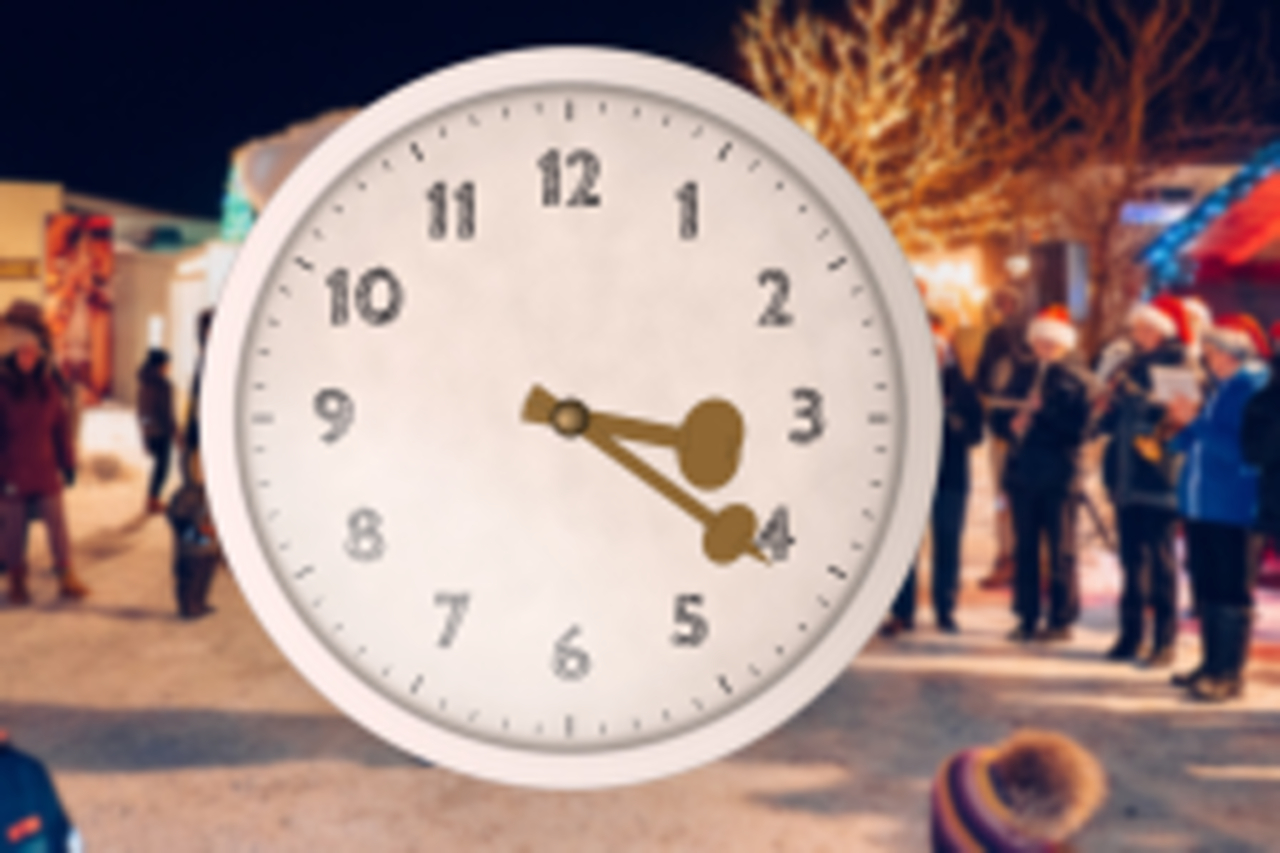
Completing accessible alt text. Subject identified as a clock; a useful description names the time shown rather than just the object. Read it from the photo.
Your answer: 3:21
